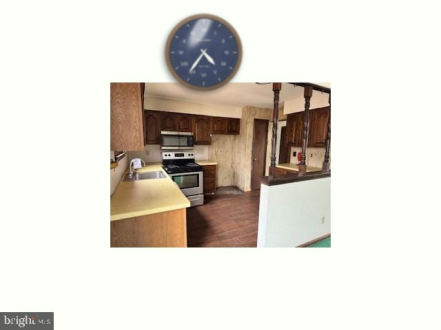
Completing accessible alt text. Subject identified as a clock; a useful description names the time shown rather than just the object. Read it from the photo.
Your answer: 4:36
